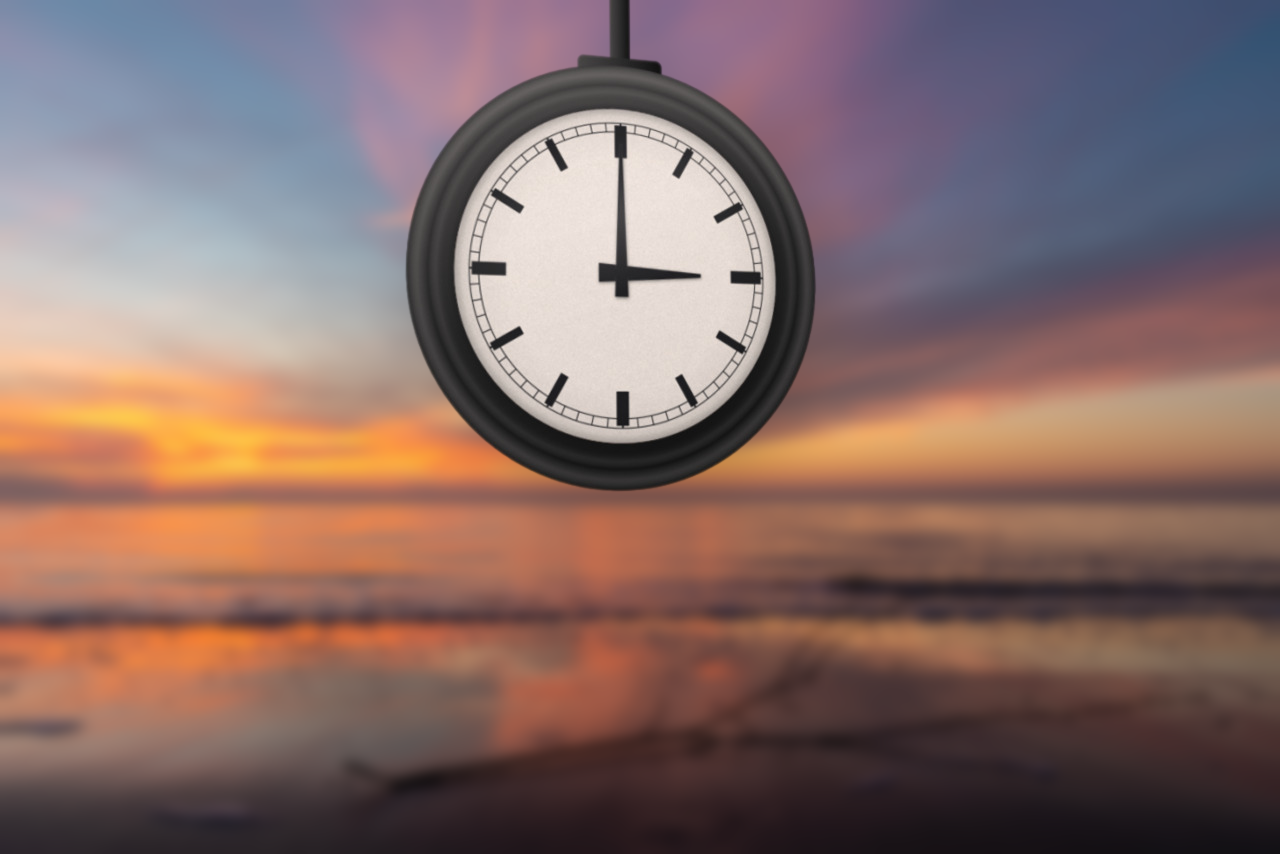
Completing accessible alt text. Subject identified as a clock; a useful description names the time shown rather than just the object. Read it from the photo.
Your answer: 3:00
